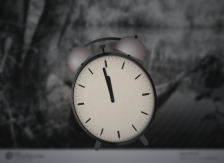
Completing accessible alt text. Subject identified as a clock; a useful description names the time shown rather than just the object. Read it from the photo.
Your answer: 11:59
